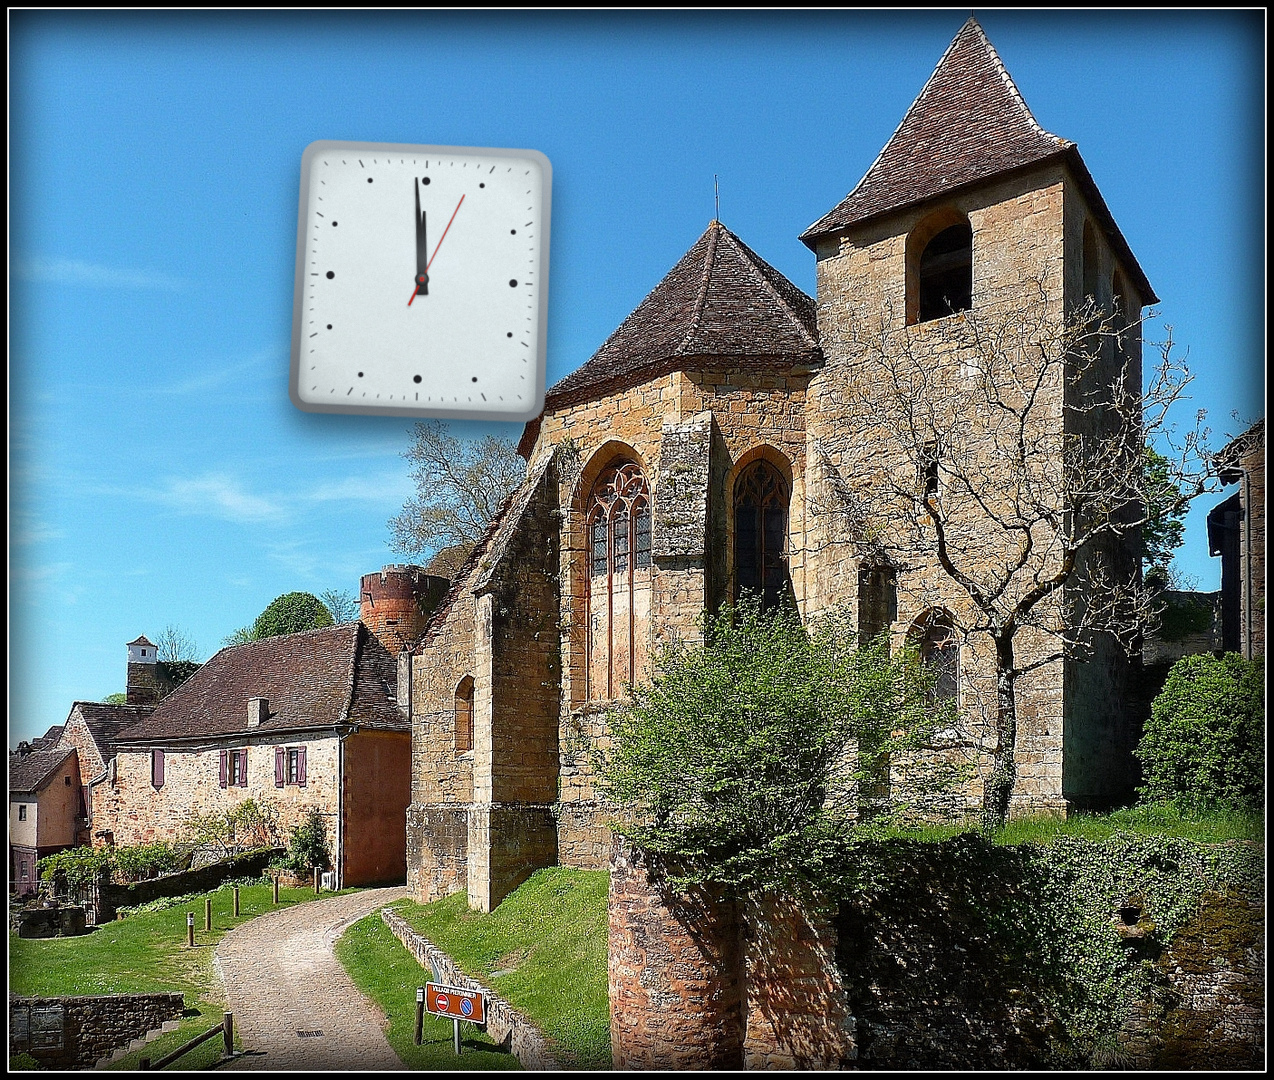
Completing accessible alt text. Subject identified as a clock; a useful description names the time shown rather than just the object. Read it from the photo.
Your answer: 11:59:04
